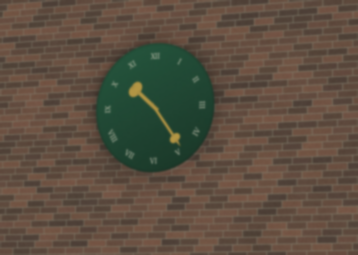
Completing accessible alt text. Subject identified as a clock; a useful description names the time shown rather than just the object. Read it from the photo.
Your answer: 10:24
